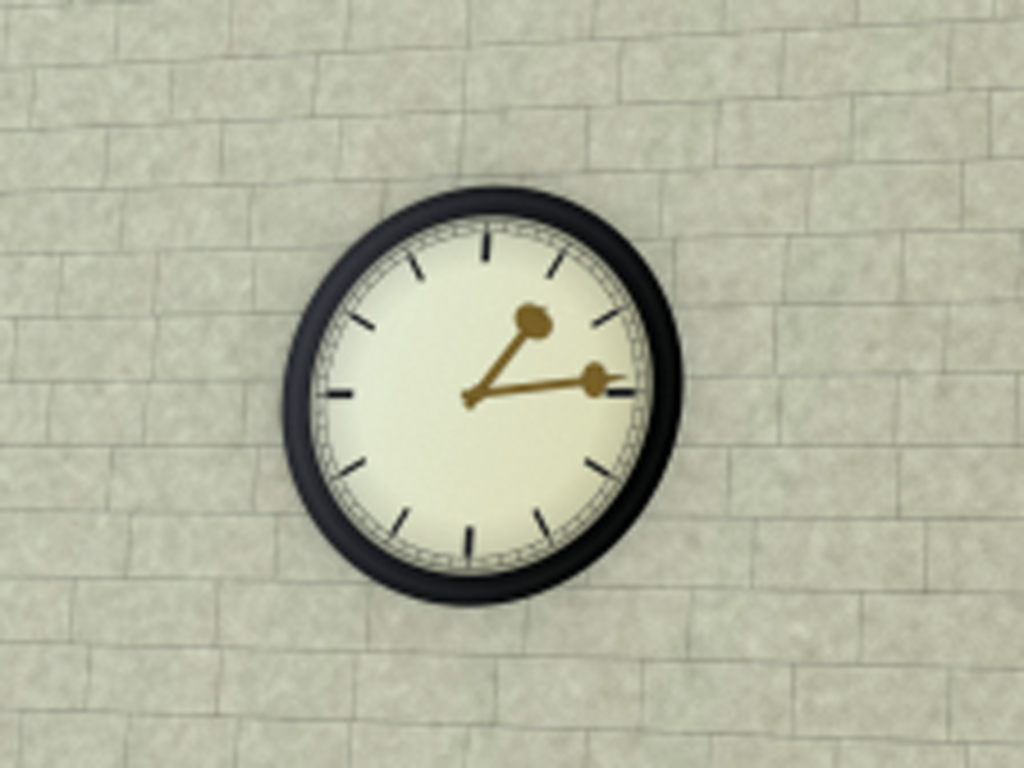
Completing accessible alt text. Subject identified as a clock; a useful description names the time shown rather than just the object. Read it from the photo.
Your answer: 1:14
